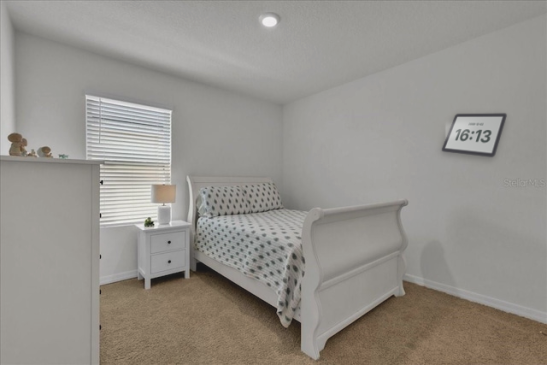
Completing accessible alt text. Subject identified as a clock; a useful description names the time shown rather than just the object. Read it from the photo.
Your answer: 16:13
